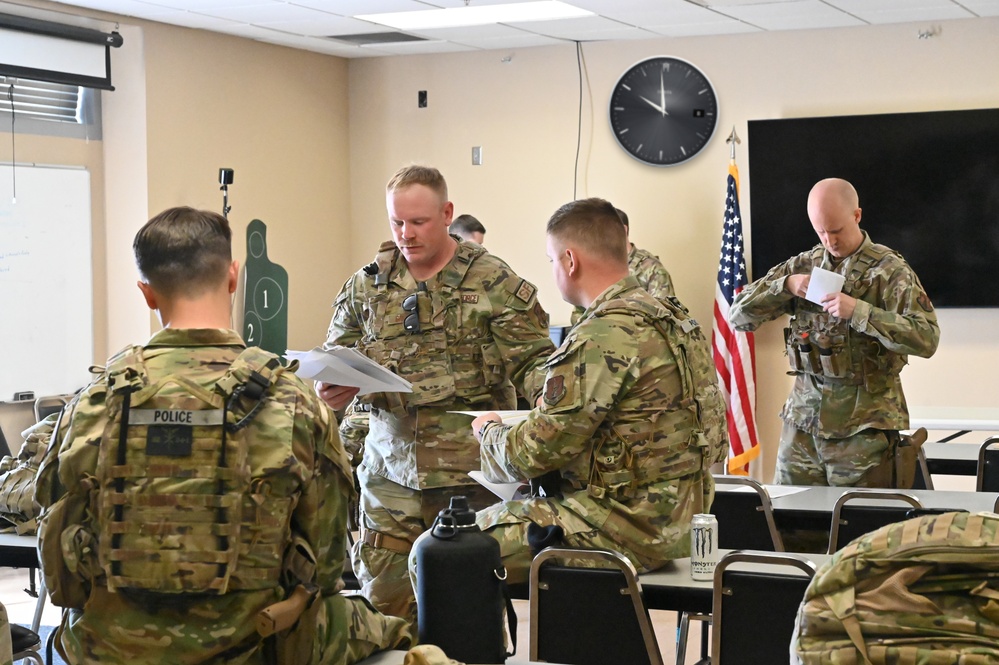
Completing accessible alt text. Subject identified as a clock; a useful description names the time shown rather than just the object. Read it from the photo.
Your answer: 9:59
